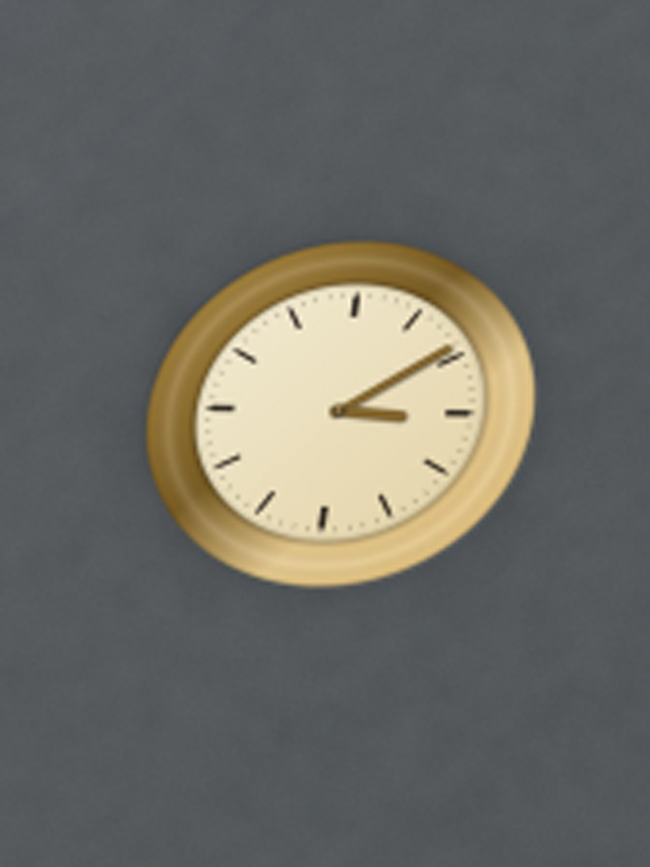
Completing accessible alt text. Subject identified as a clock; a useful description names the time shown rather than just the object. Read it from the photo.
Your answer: 3:09
